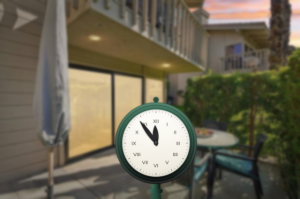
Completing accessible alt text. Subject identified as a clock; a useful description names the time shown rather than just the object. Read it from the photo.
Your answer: 11:54
